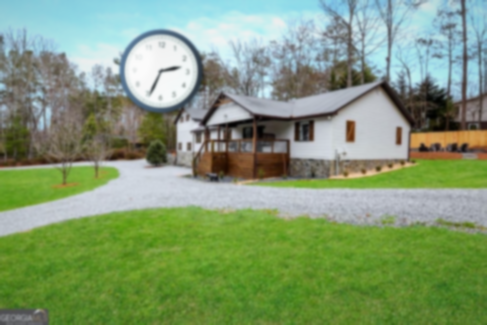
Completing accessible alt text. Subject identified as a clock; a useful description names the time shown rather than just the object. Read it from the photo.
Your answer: 2:34
